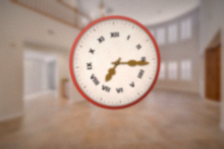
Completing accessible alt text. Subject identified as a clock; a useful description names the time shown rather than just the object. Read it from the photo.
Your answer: 7:16
